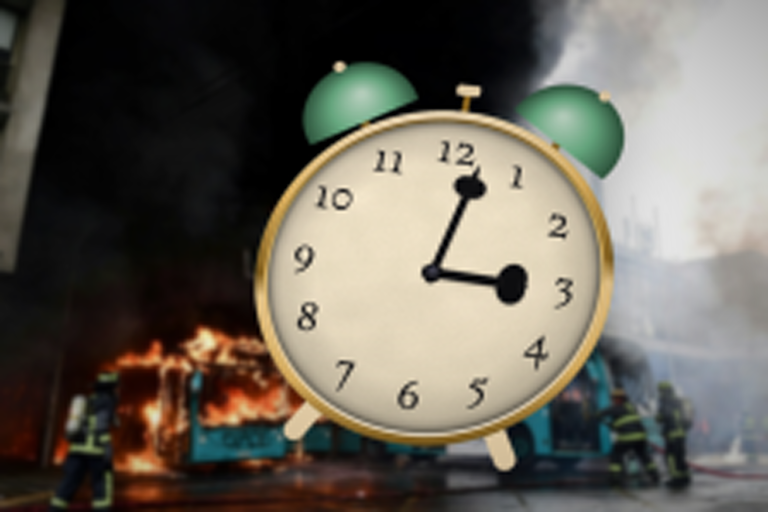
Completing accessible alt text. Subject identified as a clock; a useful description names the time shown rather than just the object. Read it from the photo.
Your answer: 3:02
